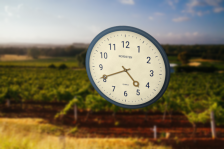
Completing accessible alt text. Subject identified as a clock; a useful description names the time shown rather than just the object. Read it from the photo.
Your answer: 4:41
